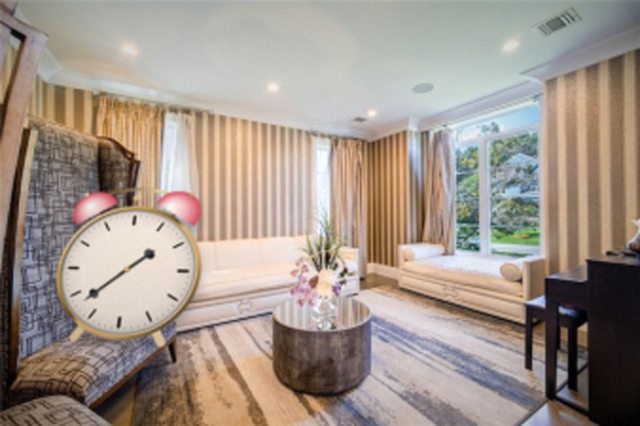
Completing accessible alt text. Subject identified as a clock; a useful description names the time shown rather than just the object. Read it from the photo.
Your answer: 1:38
